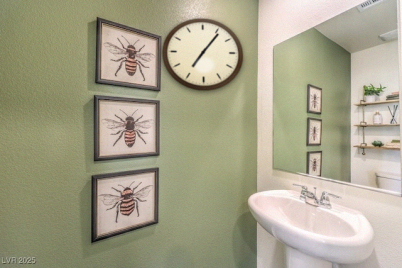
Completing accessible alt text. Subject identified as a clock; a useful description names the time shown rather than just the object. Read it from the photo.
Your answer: 7:06
